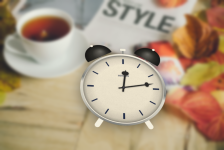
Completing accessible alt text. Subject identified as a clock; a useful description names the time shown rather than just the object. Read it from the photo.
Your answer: 12:13
